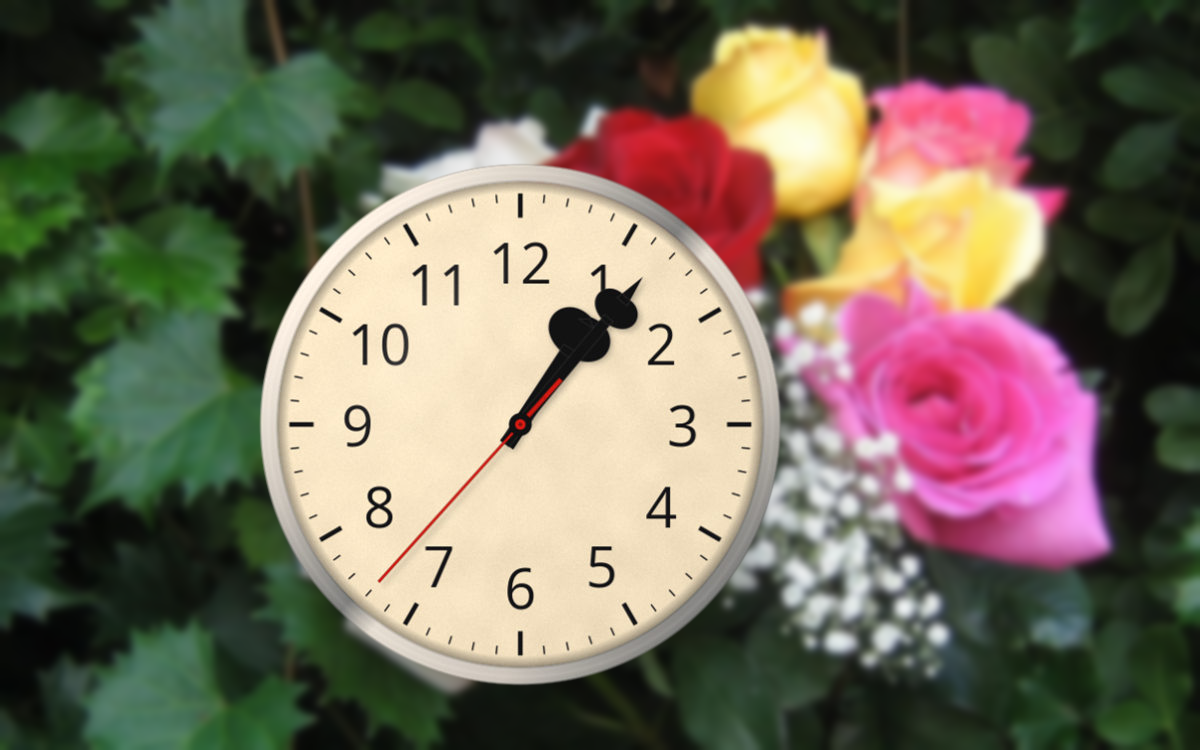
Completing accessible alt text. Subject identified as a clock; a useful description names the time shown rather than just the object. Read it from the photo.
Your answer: 1:06:37
